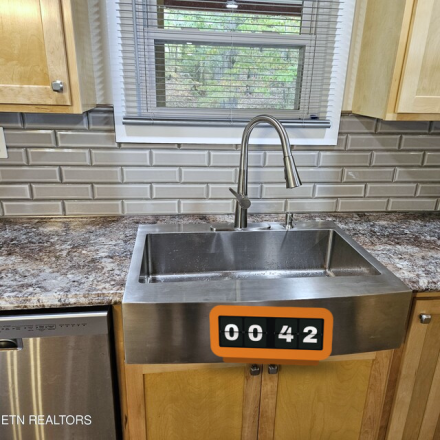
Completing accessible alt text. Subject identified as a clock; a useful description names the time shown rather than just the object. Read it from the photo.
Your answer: 0:42
